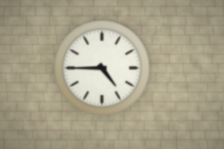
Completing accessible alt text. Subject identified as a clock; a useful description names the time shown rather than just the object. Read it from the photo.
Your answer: 4:45
